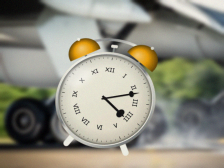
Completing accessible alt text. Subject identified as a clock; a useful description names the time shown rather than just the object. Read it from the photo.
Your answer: 4:12
